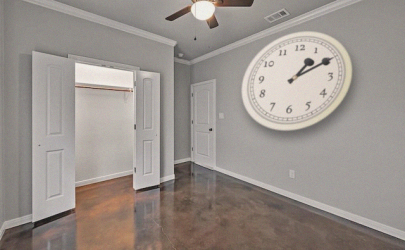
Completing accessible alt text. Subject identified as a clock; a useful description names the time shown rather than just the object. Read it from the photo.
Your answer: 1:10
